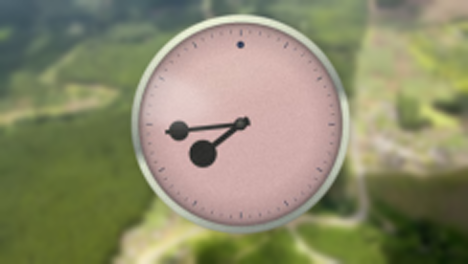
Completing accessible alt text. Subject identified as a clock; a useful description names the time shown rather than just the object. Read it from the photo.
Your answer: 7:44
